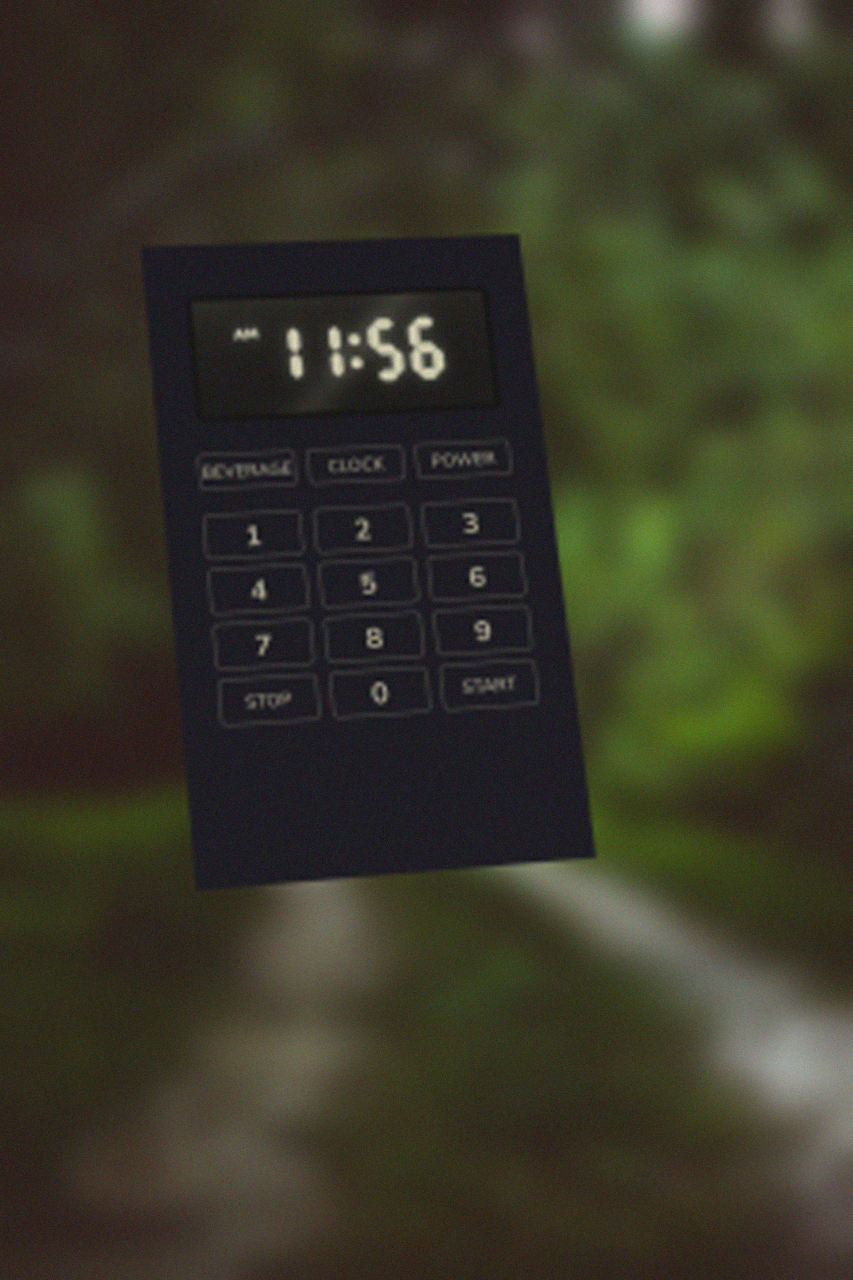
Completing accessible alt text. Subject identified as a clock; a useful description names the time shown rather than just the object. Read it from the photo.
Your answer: 11:56
